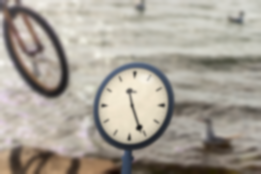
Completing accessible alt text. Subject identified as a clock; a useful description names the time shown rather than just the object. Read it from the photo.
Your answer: 11:26
